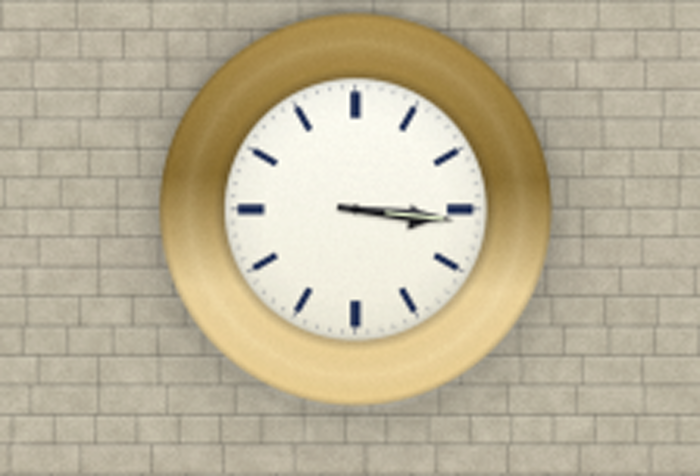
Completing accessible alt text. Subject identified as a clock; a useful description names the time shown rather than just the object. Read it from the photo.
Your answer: 3:16
